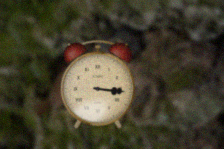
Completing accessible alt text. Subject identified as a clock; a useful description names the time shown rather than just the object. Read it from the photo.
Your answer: 3:16
